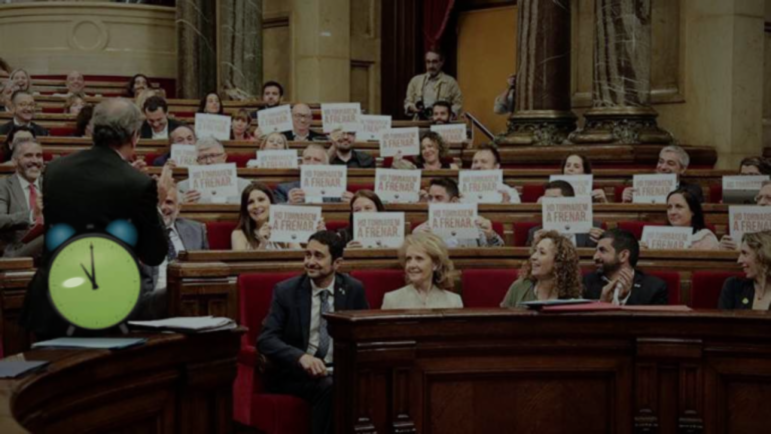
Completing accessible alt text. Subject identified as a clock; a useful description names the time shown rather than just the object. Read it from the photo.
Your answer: 11:00
